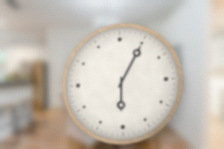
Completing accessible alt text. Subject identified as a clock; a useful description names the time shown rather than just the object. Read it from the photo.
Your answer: 6:05
